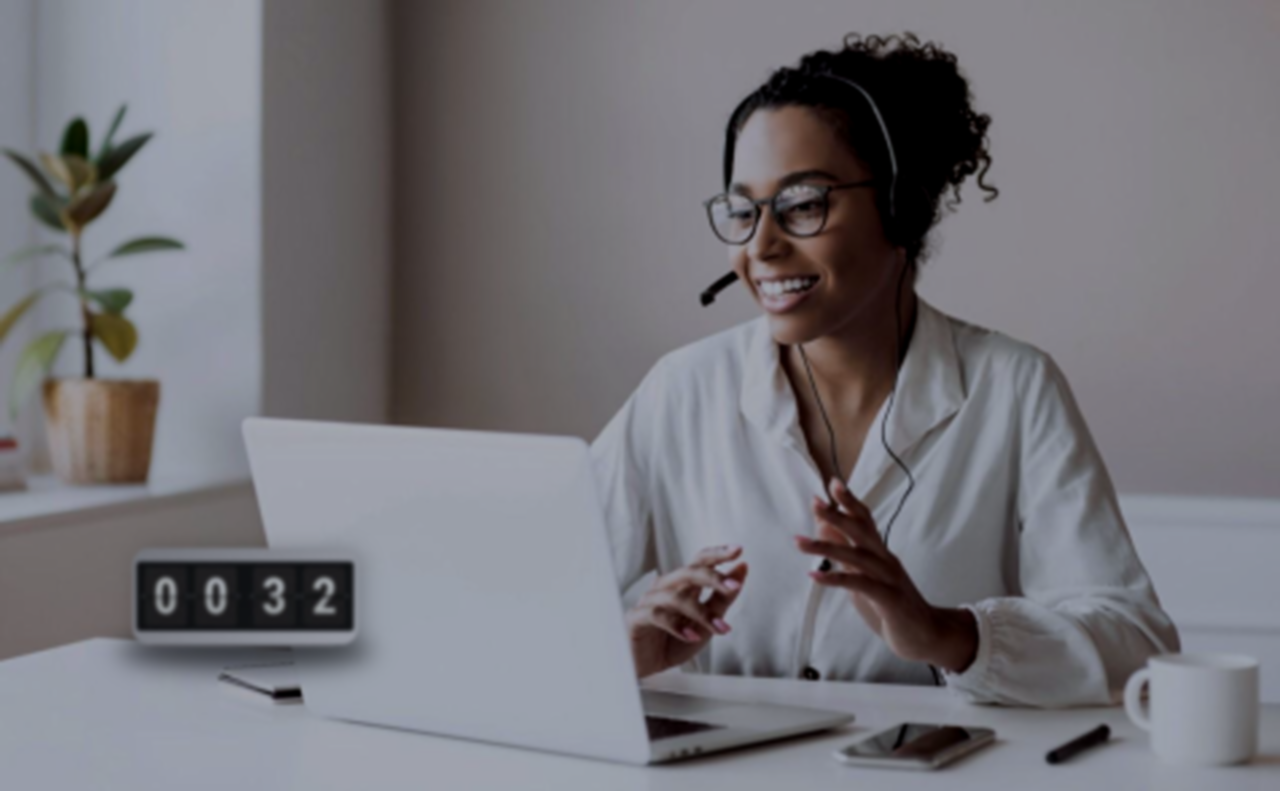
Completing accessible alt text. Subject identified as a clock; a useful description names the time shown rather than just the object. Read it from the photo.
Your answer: 0:32
